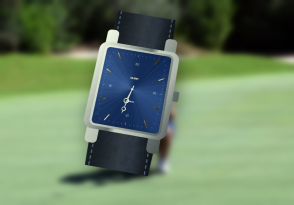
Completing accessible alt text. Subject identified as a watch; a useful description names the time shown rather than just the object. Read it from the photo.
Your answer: 6:32
